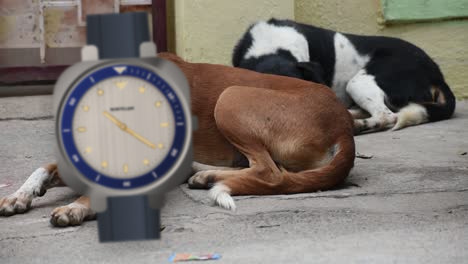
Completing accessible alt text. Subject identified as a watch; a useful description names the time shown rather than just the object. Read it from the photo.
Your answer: 10:21
